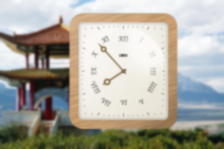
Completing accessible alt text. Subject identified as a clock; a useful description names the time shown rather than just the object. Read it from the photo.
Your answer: 7:53
